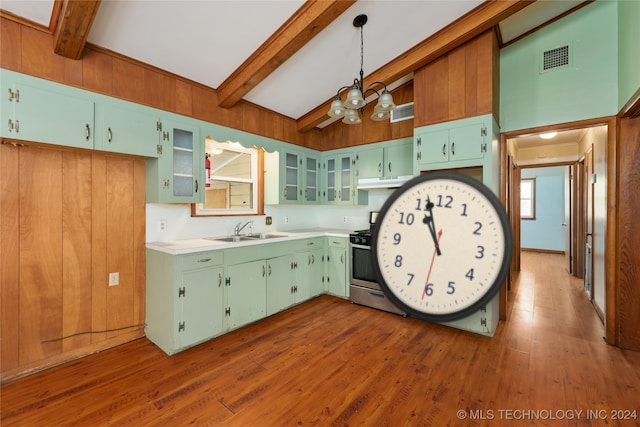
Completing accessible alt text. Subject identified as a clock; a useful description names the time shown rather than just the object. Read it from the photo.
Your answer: 10:56:31
